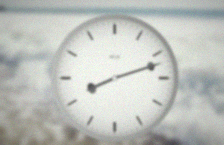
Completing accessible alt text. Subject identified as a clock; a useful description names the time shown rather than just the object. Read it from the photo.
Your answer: 8:12
